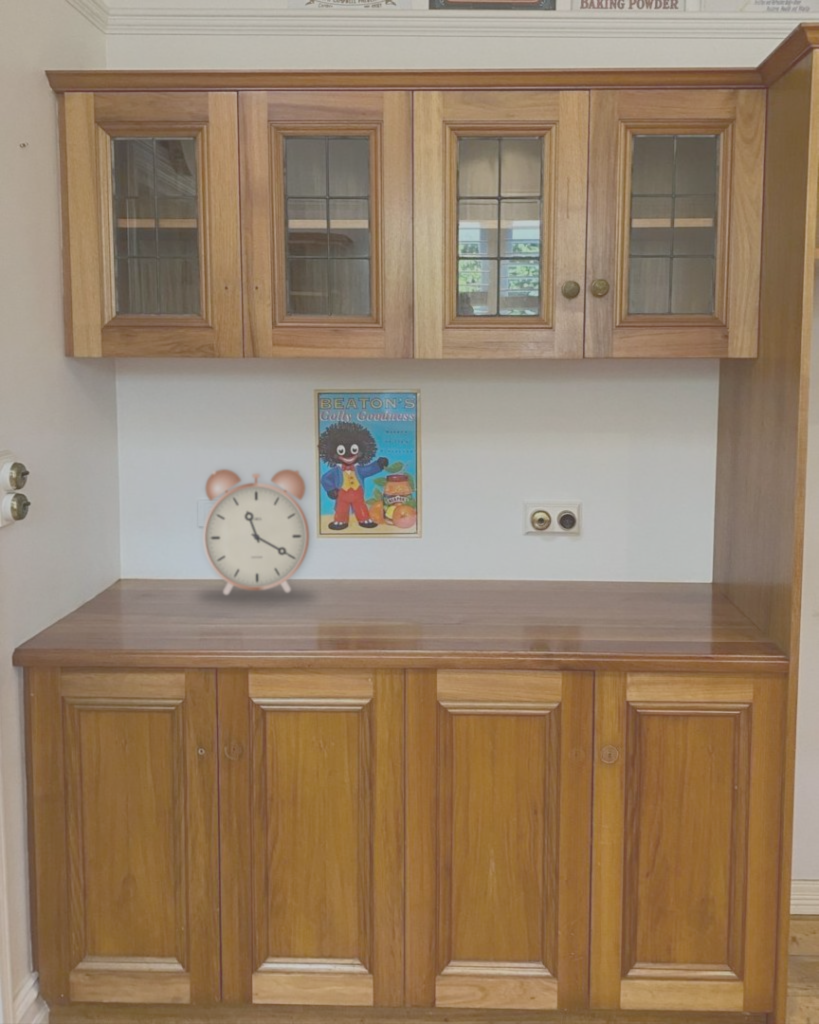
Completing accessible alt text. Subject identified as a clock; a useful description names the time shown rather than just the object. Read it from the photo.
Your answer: 11:20
